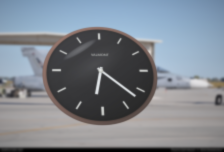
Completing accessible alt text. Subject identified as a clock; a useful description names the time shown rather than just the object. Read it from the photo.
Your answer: 6:22
